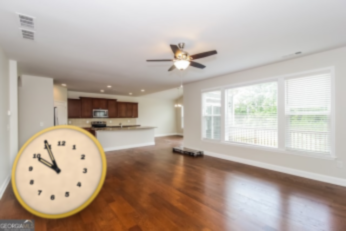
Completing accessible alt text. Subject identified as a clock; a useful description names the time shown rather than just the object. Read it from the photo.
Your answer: 9:55
